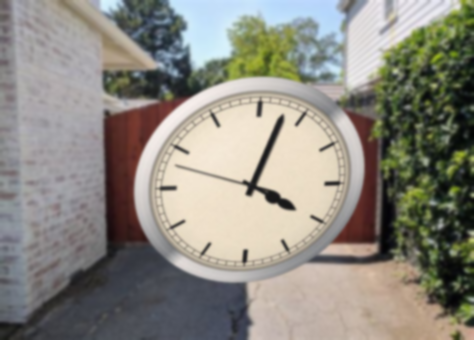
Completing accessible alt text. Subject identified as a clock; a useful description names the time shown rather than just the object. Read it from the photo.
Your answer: 4:02:48
